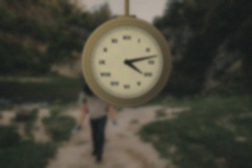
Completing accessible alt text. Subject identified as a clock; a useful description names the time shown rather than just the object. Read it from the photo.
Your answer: 4:13
